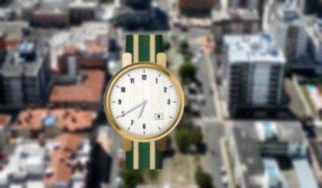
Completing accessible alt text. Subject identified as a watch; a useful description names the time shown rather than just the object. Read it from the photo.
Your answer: 6:40
